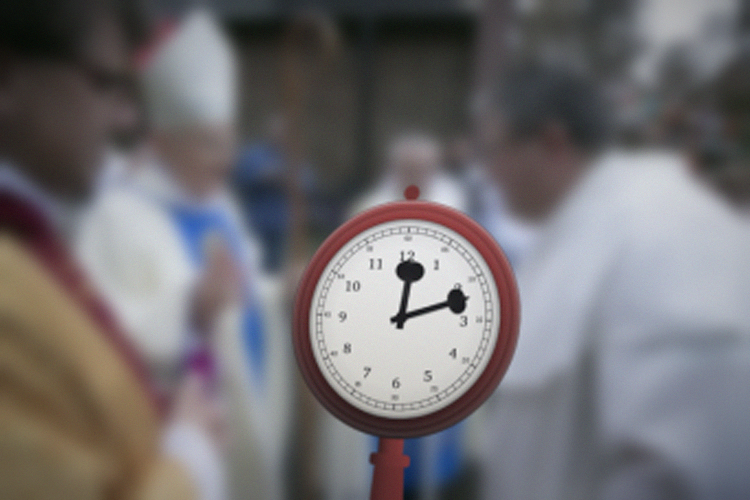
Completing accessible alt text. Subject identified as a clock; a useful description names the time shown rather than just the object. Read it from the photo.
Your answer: 12:12
